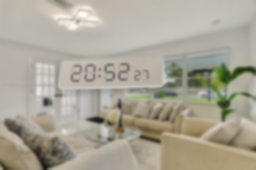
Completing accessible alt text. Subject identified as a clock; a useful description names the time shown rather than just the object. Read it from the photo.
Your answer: 20:52
